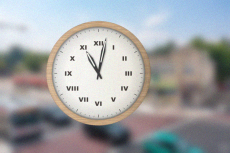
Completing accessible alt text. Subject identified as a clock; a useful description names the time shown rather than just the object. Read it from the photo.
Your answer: 11:02
